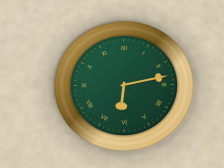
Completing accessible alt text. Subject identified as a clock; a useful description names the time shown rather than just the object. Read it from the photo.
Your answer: 6:13
